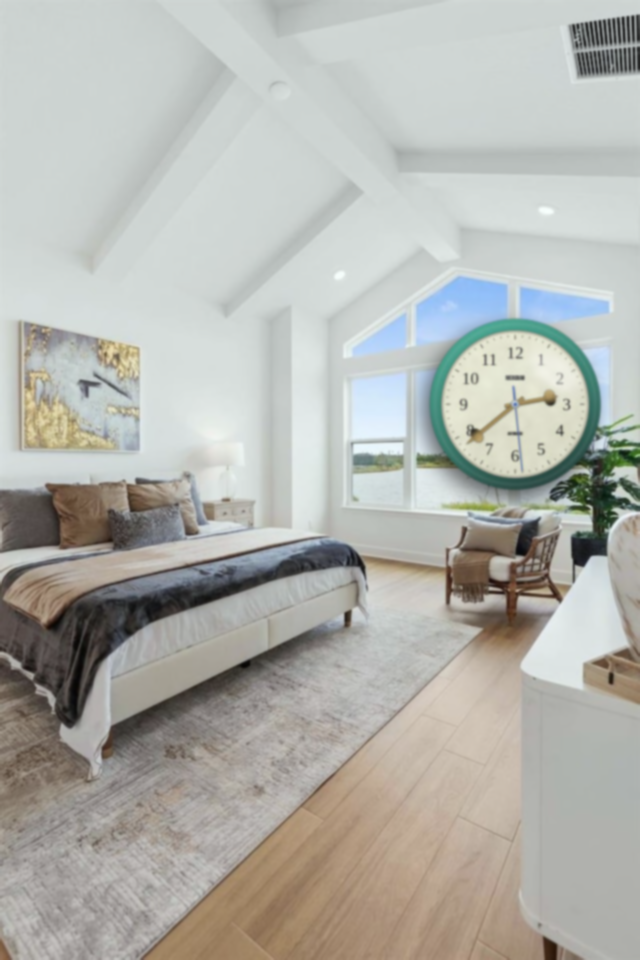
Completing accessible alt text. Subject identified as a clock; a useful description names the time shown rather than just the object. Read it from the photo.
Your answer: 2:38:29
